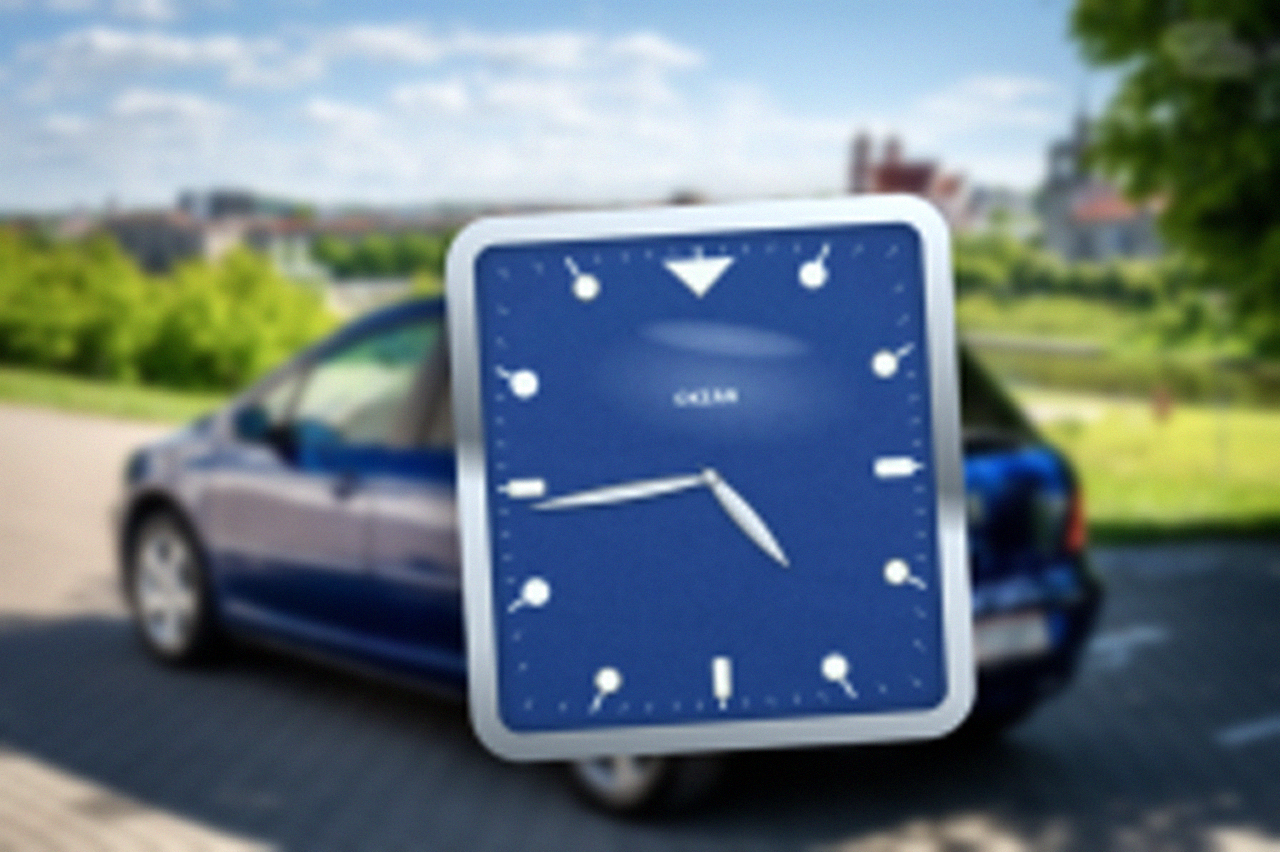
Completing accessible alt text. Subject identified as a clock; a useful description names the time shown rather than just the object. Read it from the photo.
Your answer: 4:44
